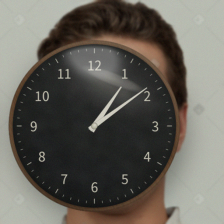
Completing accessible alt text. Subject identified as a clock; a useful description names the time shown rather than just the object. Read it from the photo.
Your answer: 1:09
